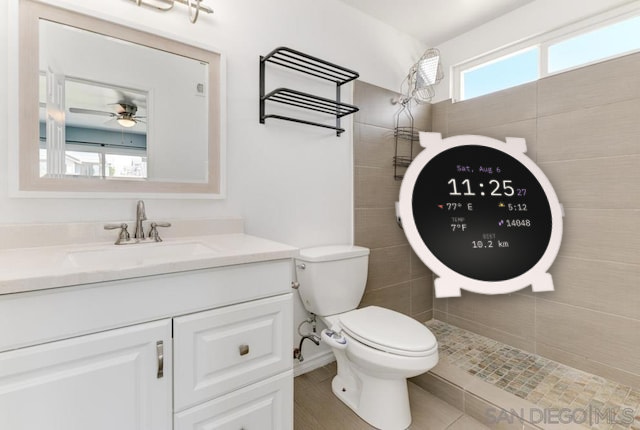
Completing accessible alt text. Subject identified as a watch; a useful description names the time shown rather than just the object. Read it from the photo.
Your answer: 11:25:27
